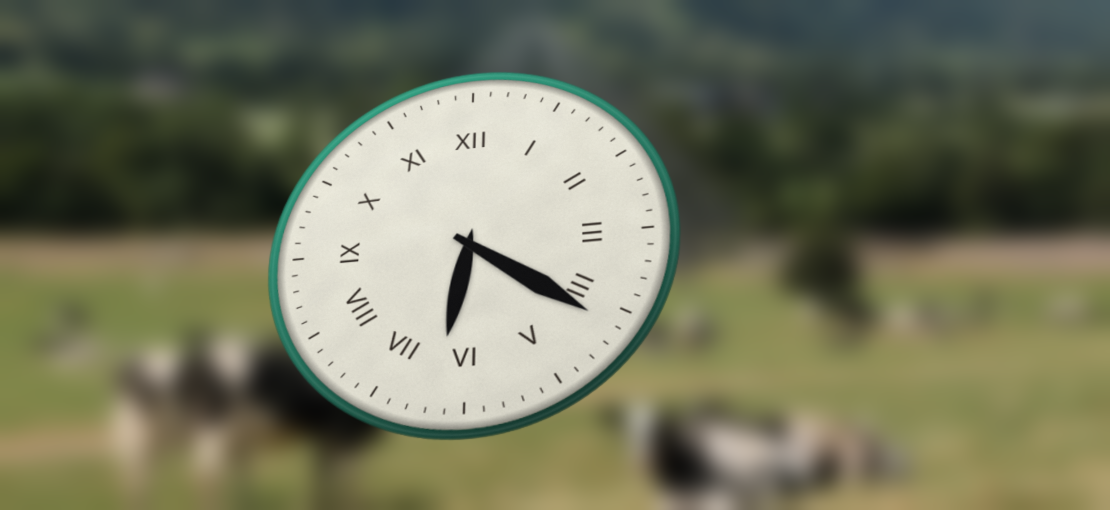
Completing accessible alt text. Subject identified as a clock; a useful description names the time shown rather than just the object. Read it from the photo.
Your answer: 6:21
